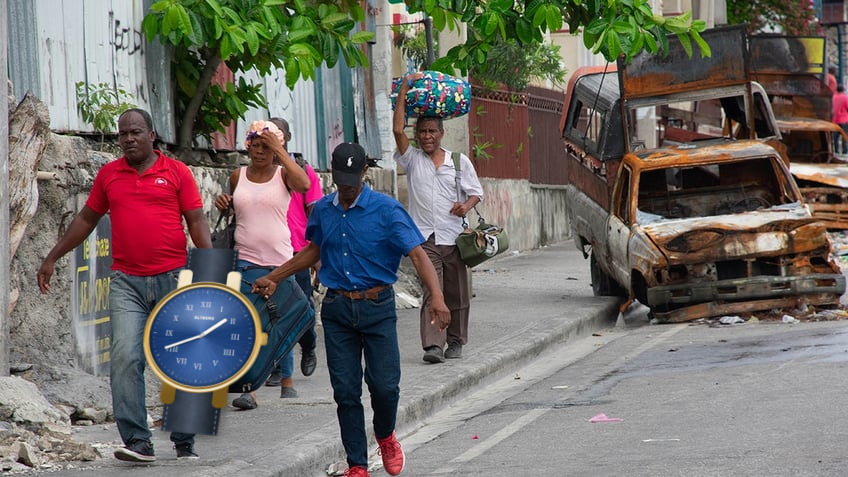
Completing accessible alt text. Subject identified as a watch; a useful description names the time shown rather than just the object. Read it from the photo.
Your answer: 1:41
